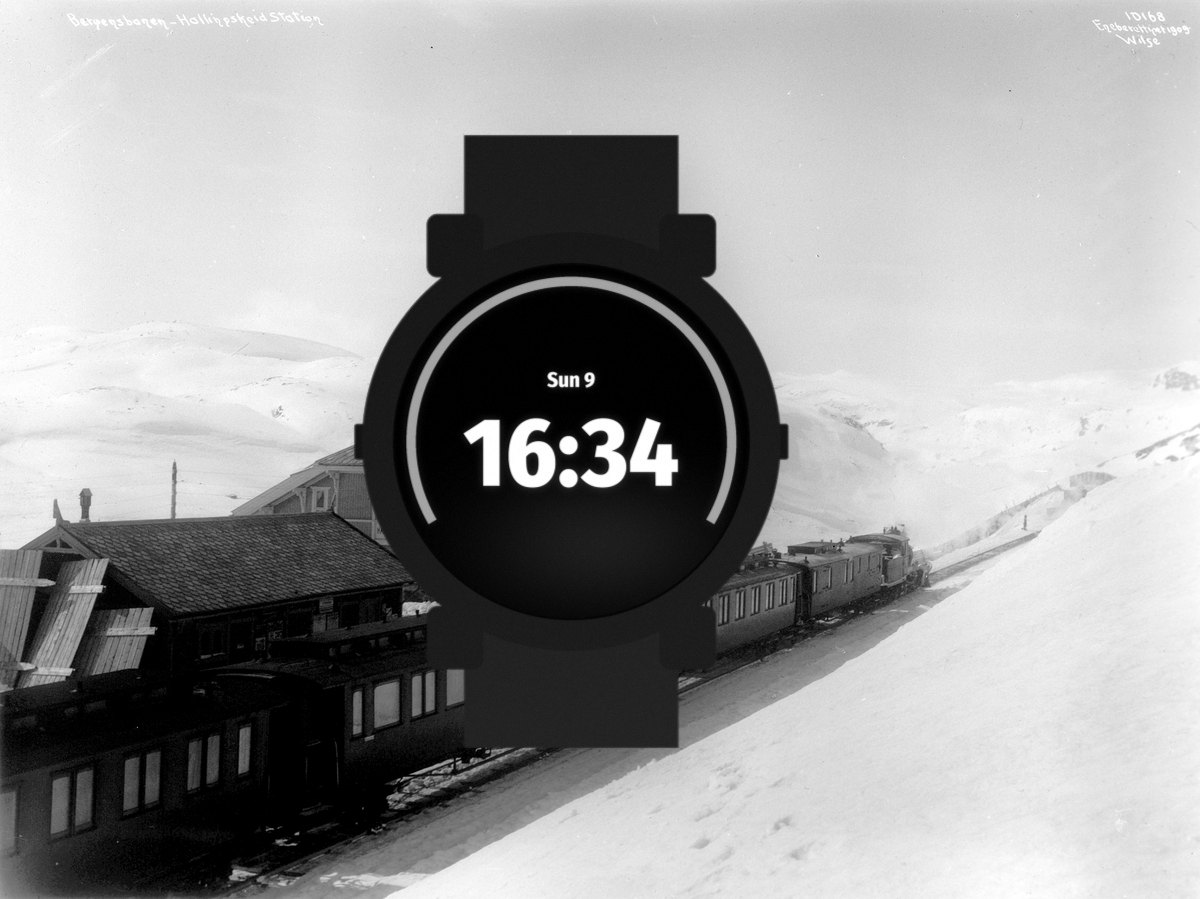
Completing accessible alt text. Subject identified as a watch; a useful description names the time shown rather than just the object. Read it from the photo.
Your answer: 16:34
